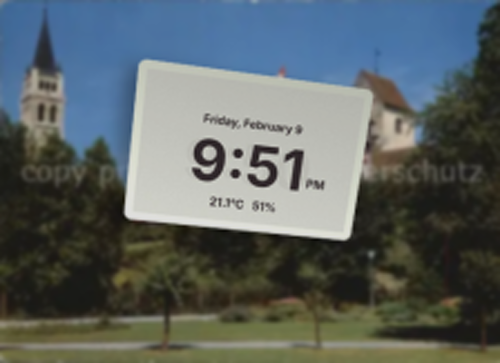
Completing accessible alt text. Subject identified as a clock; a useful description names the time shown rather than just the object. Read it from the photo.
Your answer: 9:51
